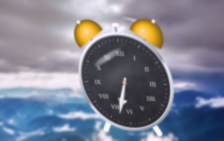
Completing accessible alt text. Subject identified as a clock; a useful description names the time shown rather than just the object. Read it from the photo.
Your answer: 6:33
